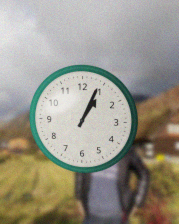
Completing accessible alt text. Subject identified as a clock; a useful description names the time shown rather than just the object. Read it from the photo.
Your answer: 1:04
